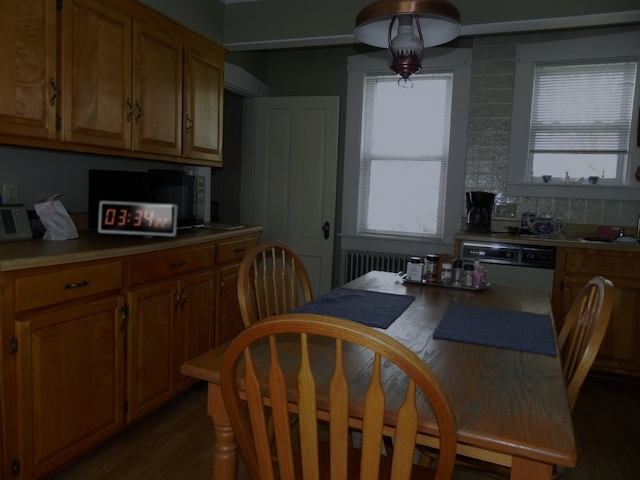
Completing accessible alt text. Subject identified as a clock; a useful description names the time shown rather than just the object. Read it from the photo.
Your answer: 3:34
